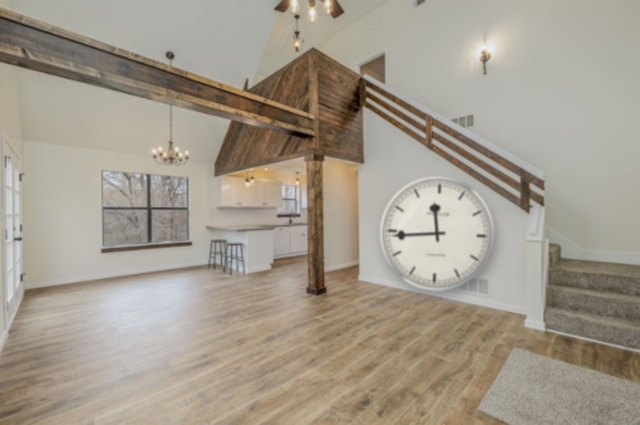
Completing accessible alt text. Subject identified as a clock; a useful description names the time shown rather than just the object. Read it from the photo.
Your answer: 11:44
